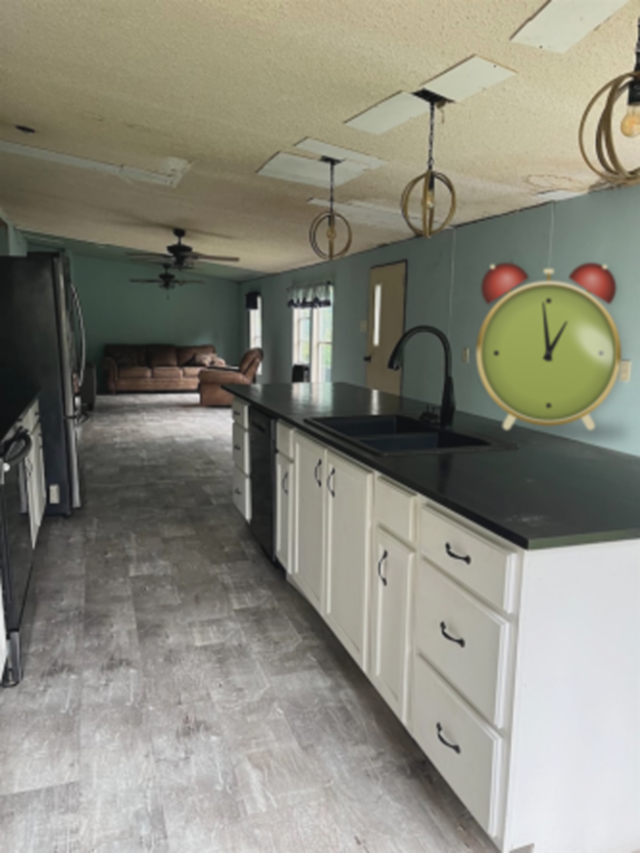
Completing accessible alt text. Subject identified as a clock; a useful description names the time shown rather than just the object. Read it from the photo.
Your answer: 12:59
